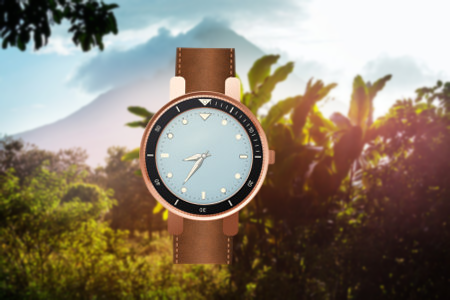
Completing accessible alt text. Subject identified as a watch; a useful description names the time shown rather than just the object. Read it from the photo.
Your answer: 8:36
